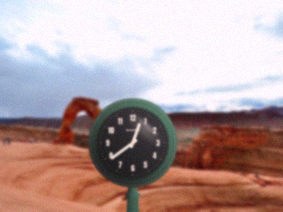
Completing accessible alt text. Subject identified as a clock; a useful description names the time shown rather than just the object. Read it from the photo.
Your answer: 12:39
